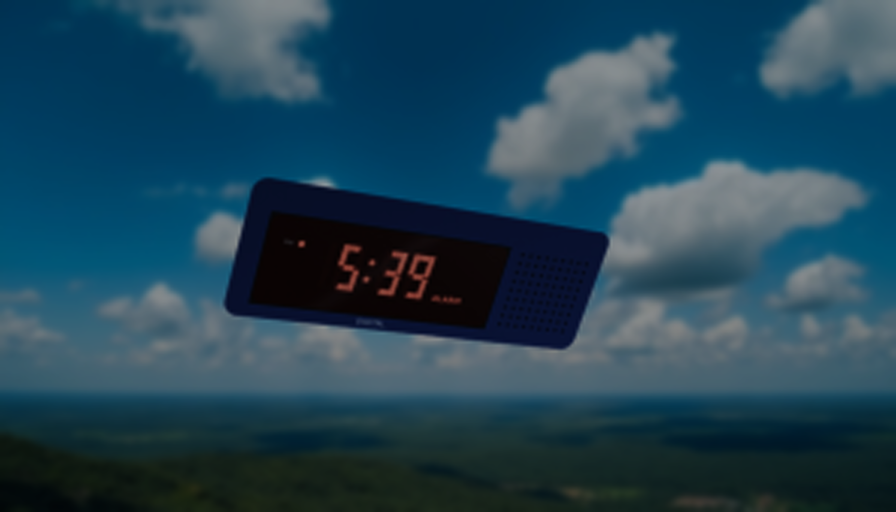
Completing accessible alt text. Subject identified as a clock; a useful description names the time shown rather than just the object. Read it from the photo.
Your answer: 5:39
